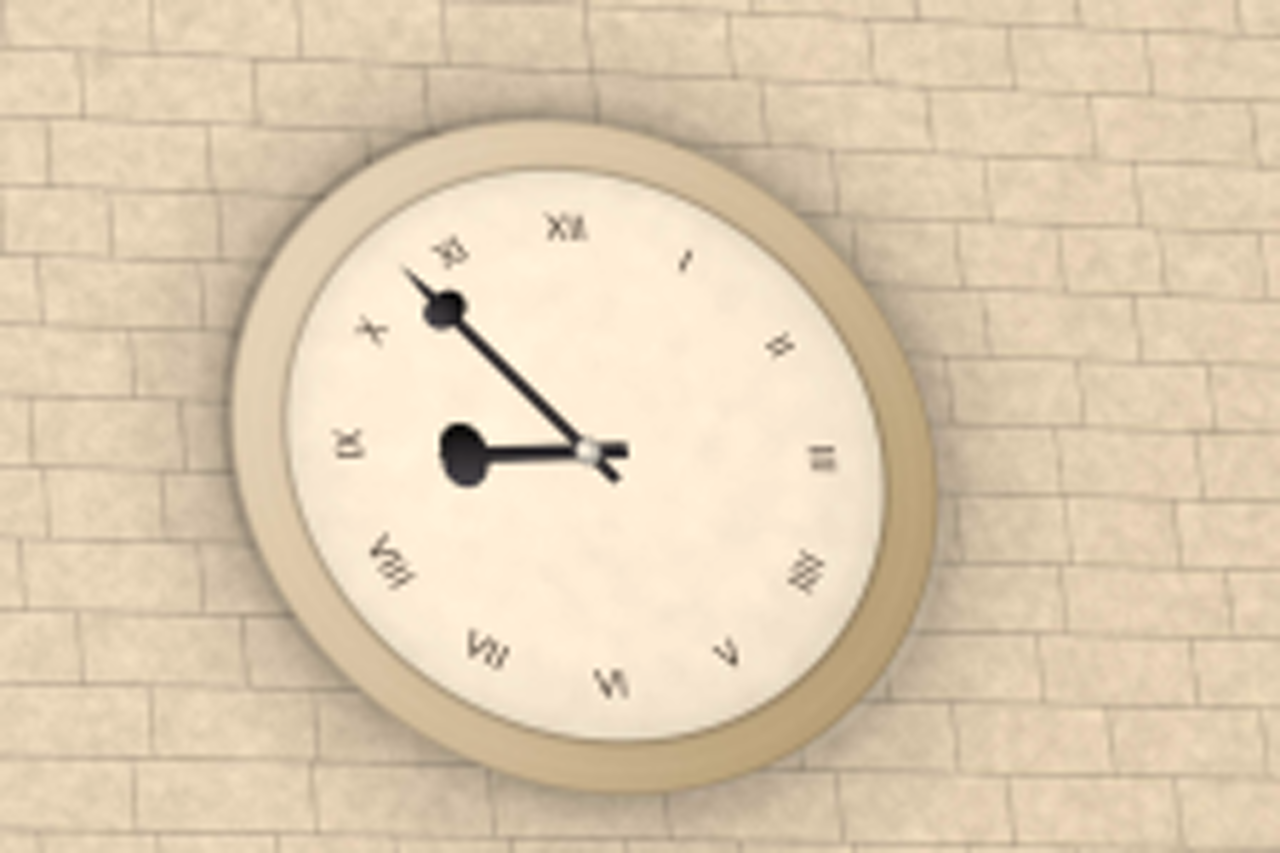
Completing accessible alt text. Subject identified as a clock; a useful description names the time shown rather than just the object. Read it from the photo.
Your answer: 8:53
